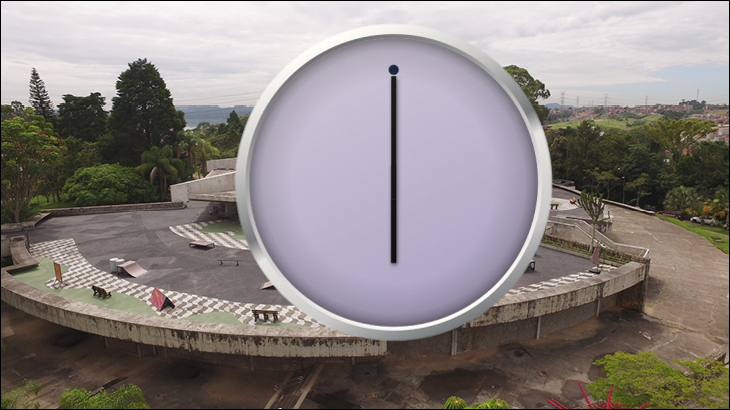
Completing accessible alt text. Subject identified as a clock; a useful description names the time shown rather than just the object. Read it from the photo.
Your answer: 6:00
